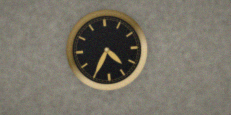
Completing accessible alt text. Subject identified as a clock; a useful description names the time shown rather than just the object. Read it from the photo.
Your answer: 4:35
